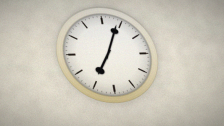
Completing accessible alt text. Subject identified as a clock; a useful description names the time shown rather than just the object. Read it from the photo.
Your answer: 7:04
